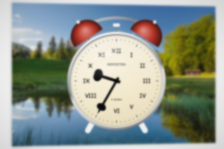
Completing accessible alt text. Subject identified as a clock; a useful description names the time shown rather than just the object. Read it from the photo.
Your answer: 9:35
